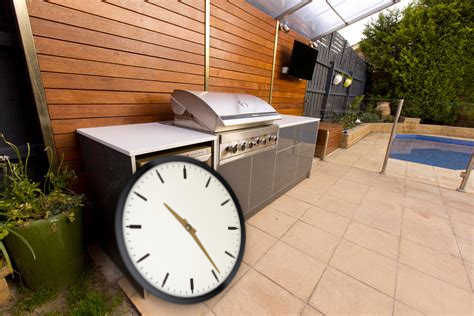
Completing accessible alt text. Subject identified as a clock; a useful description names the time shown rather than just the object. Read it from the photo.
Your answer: 10:24
